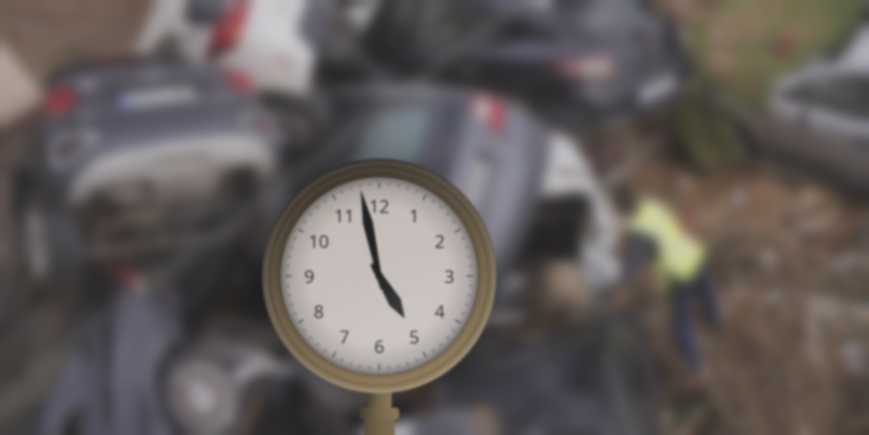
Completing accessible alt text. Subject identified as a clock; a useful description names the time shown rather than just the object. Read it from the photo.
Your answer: 4:58
